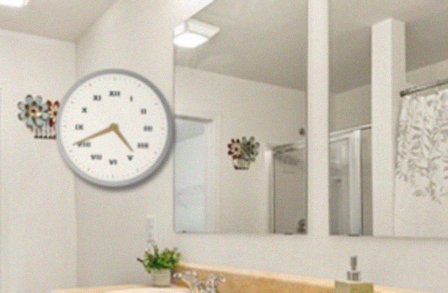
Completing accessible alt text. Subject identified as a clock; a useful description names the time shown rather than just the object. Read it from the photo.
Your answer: 4:41
